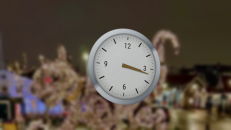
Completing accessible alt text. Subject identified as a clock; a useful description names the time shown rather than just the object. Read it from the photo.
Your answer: 3:17
